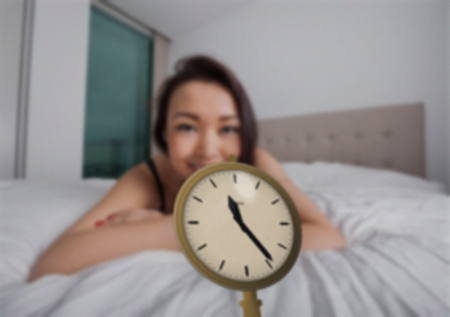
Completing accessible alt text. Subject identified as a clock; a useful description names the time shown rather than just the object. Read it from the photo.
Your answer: 11:24
